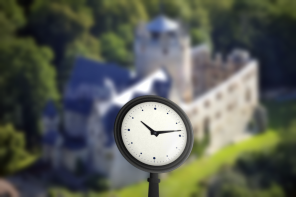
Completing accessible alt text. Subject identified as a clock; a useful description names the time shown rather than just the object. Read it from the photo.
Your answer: 10:13
